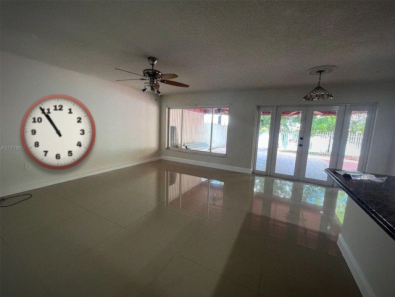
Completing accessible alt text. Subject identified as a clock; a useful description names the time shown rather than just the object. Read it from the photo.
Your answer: 10:54
